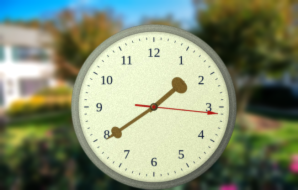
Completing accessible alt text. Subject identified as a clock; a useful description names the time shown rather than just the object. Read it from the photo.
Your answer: 1:39:16
